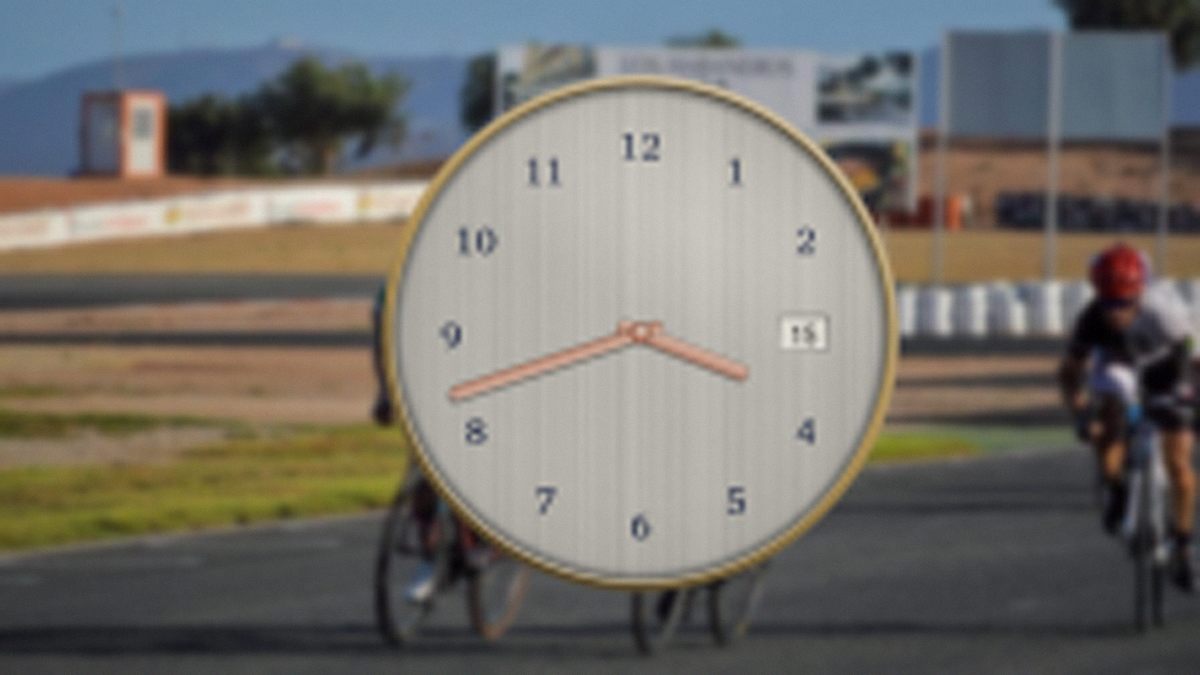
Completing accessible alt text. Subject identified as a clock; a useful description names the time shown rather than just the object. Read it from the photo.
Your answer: 3:42
